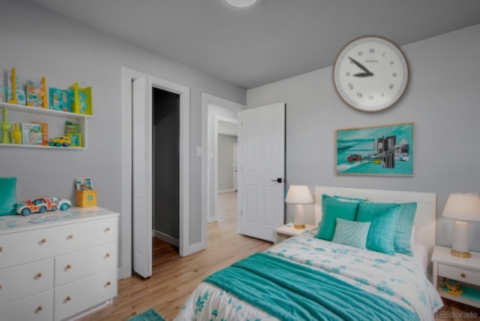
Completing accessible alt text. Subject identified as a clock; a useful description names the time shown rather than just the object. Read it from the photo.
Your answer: 8:51
